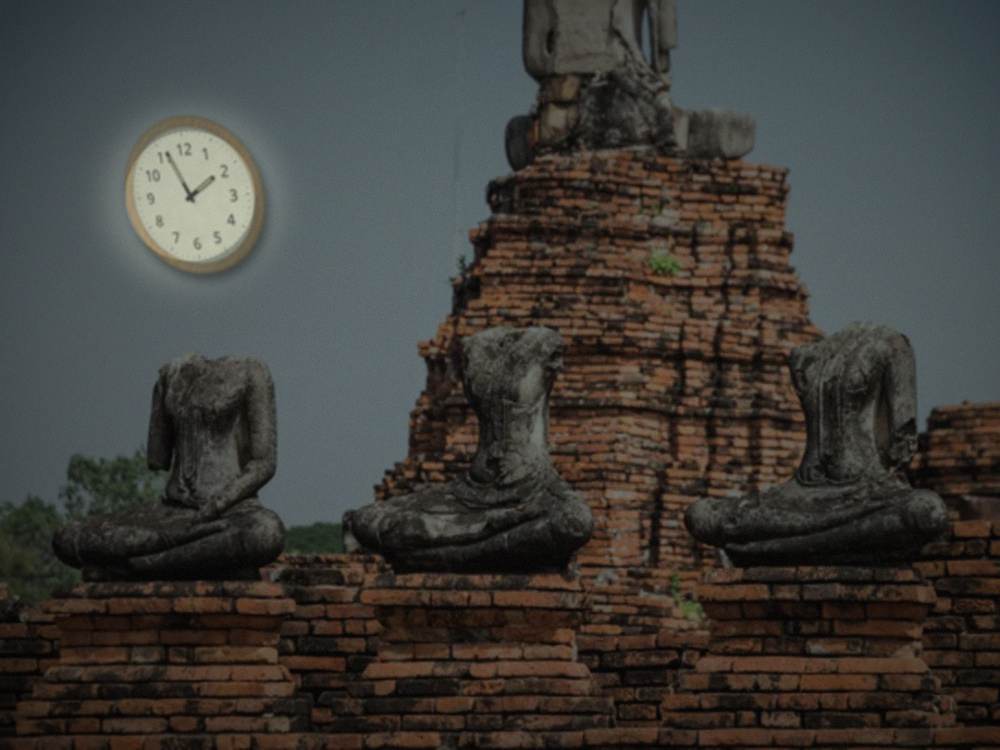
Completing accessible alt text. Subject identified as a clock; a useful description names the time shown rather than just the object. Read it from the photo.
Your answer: 1:56
